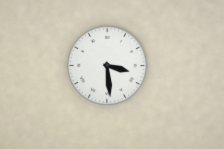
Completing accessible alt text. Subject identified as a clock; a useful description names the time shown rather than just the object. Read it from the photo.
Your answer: 3:29
